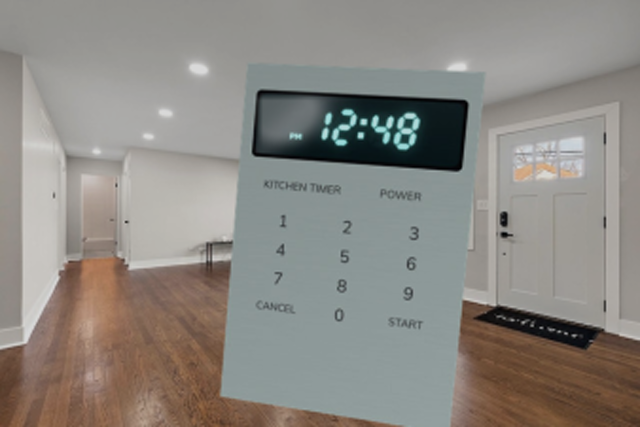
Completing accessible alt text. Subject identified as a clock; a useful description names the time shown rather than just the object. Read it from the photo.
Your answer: 12:48
